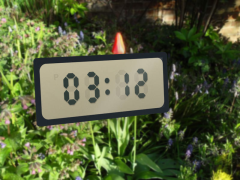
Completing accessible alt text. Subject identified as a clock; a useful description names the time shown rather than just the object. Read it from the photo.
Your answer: 3:12
